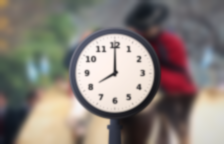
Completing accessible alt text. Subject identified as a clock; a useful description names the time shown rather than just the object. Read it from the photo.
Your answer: 8:00
